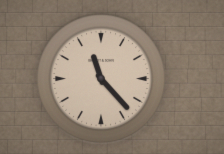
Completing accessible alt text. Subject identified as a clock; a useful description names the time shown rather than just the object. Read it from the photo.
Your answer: 11:23
